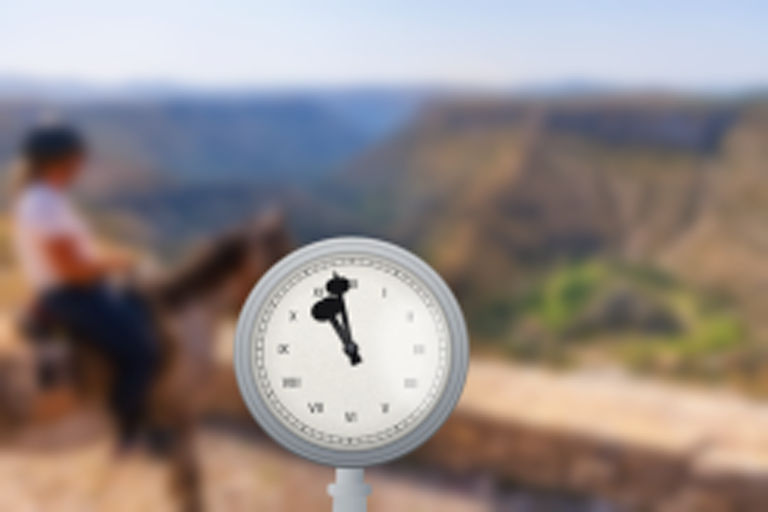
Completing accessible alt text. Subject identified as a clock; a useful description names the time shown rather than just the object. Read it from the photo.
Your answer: 10:58
